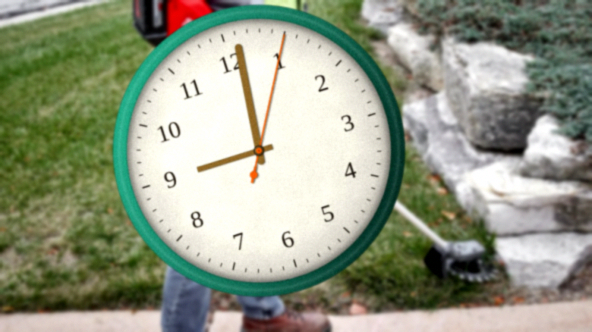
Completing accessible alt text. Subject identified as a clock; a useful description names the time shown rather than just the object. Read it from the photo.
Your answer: 9:01:05
